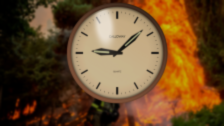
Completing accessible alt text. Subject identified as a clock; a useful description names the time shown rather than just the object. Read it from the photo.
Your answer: 9:08
